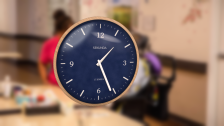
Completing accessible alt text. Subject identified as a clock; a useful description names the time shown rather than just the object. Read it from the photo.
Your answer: 1:26
